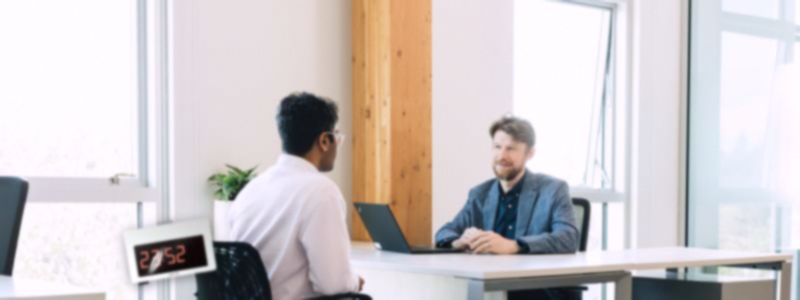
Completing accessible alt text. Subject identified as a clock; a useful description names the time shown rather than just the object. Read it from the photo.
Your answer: 23:52
